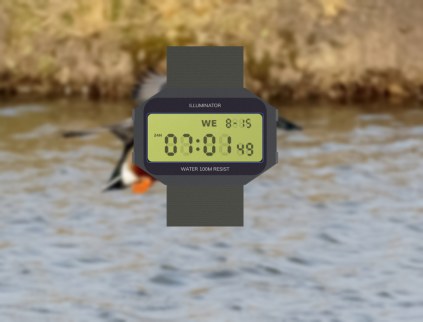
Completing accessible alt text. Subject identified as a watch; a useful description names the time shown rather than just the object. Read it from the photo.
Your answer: 7:01:49
